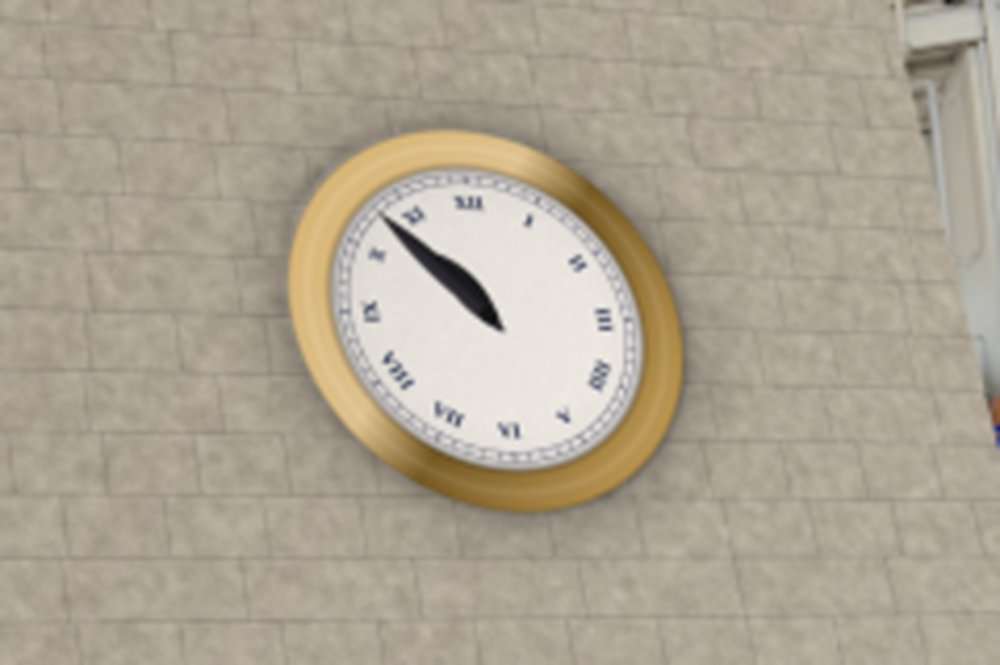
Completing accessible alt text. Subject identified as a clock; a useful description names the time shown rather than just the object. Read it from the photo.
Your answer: 10:53
